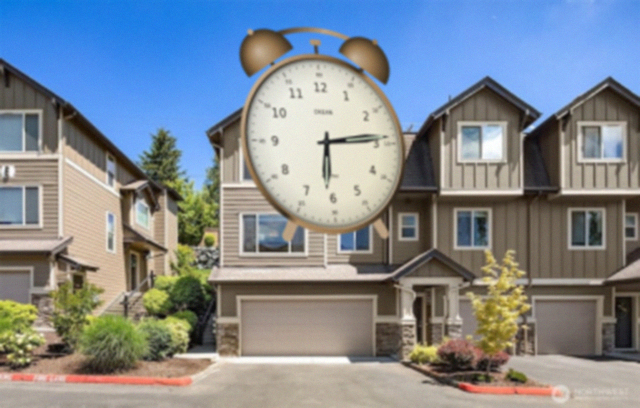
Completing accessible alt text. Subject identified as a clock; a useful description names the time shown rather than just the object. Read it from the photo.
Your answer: 6:14
